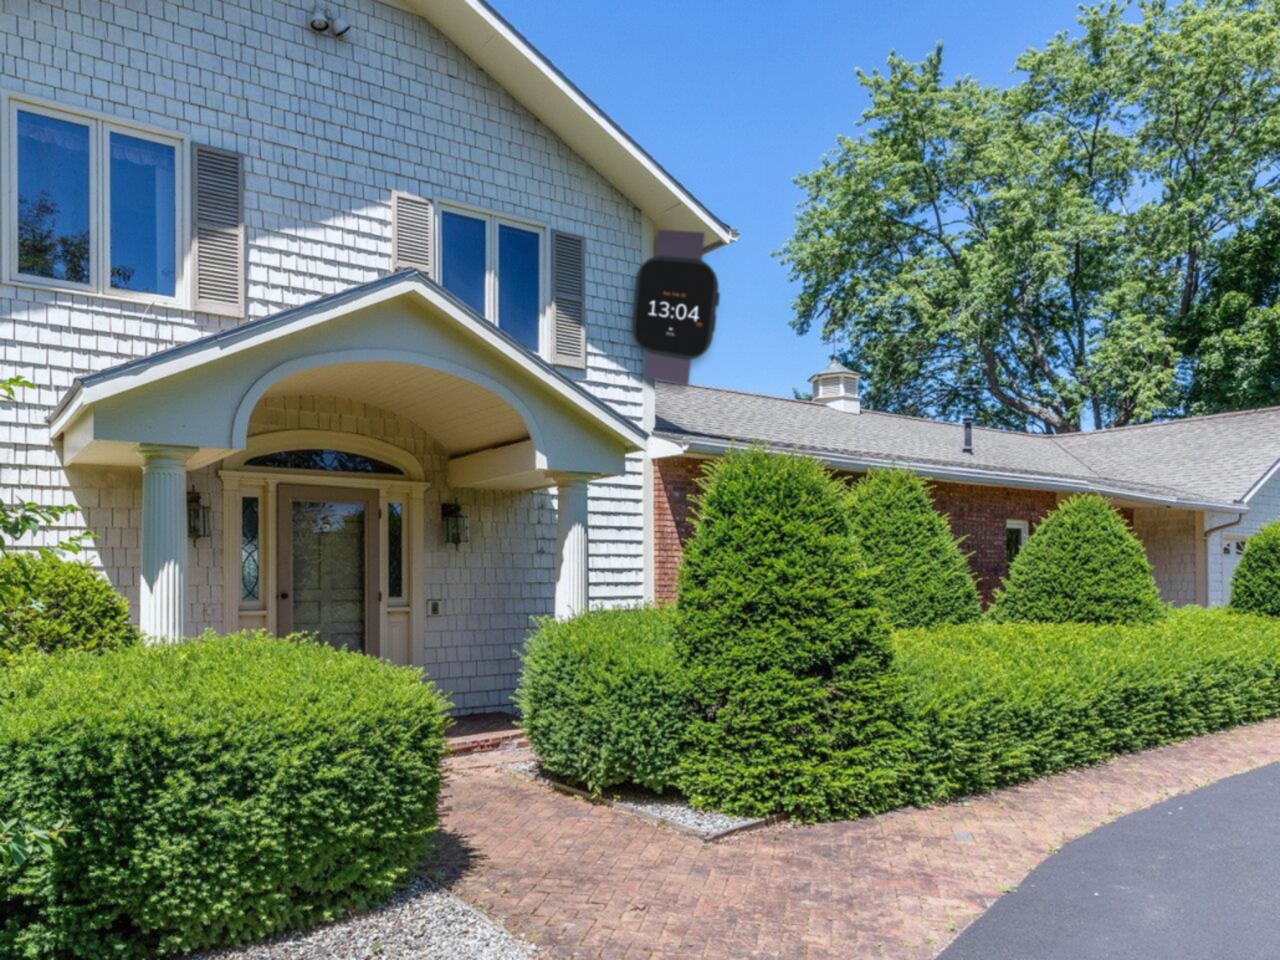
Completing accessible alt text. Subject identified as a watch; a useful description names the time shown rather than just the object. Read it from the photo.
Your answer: 13:04
